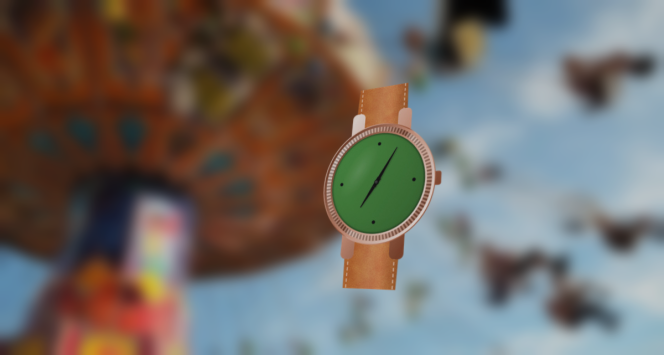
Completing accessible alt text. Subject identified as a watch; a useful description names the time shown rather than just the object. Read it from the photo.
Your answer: 7:05
